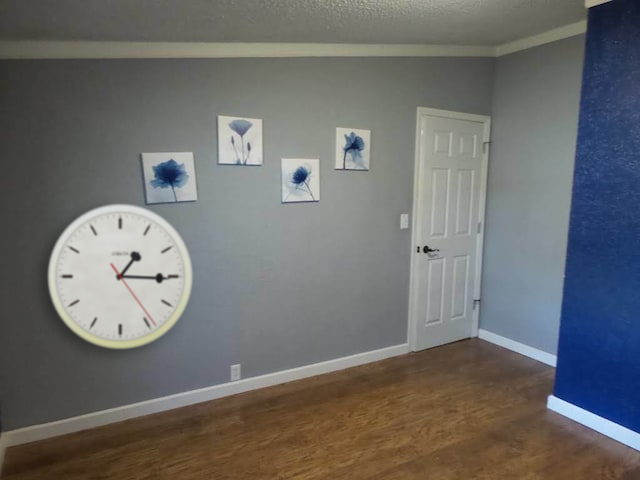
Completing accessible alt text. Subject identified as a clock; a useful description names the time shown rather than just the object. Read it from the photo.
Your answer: 1:15:24
